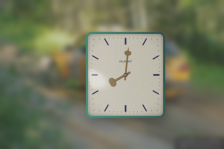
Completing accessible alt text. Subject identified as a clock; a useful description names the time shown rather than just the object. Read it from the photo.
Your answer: 8:01
